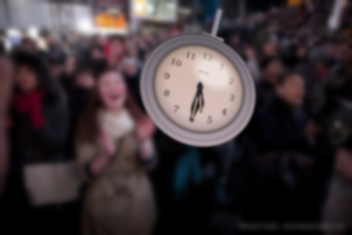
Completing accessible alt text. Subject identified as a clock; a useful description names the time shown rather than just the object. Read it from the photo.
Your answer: 5:30
